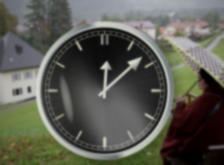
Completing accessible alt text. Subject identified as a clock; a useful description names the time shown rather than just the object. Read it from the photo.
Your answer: 12:08
